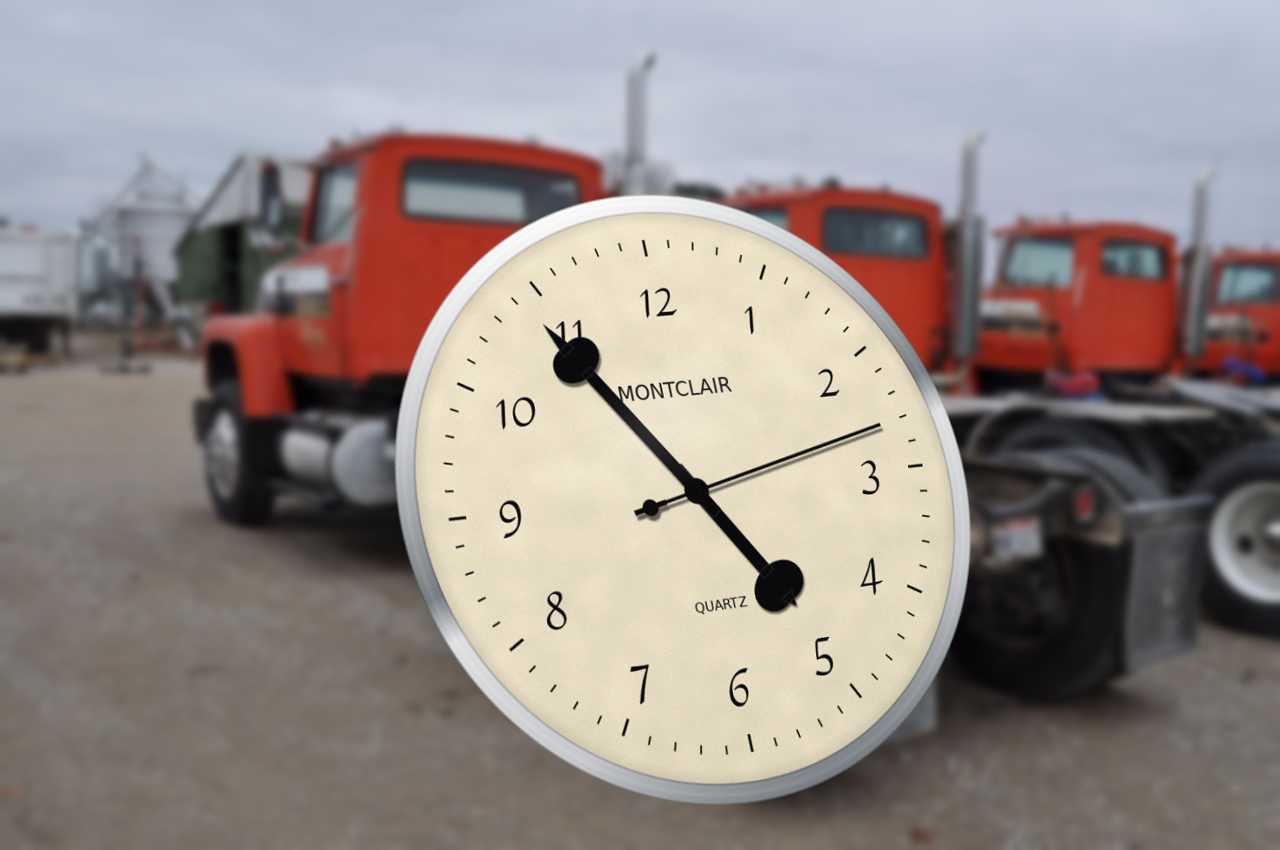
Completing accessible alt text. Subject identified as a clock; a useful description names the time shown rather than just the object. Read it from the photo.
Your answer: 4:54:13
